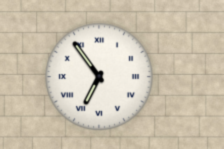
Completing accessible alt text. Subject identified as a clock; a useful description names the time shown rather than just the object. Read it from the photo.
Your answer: 6:54
